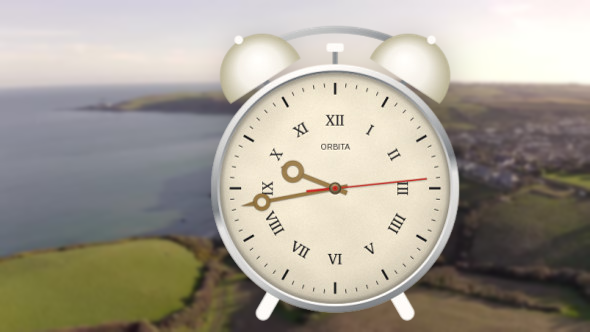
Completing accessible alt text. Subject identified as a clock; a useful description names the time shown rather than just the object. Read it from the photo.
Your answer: 9:43:14
